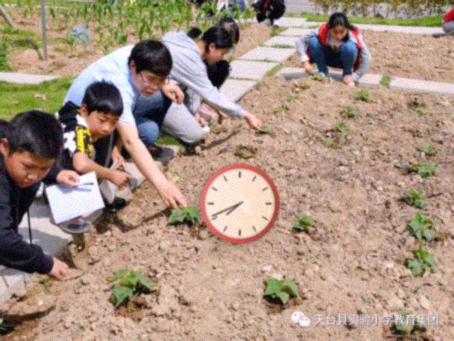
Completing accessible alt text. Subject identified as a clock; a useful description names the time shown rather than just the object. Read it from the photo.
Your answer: 7:41
